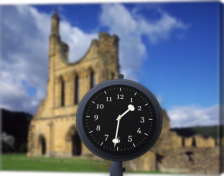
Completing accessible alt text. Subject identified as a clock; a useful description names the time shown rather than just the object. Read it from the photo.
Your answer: 1:31
